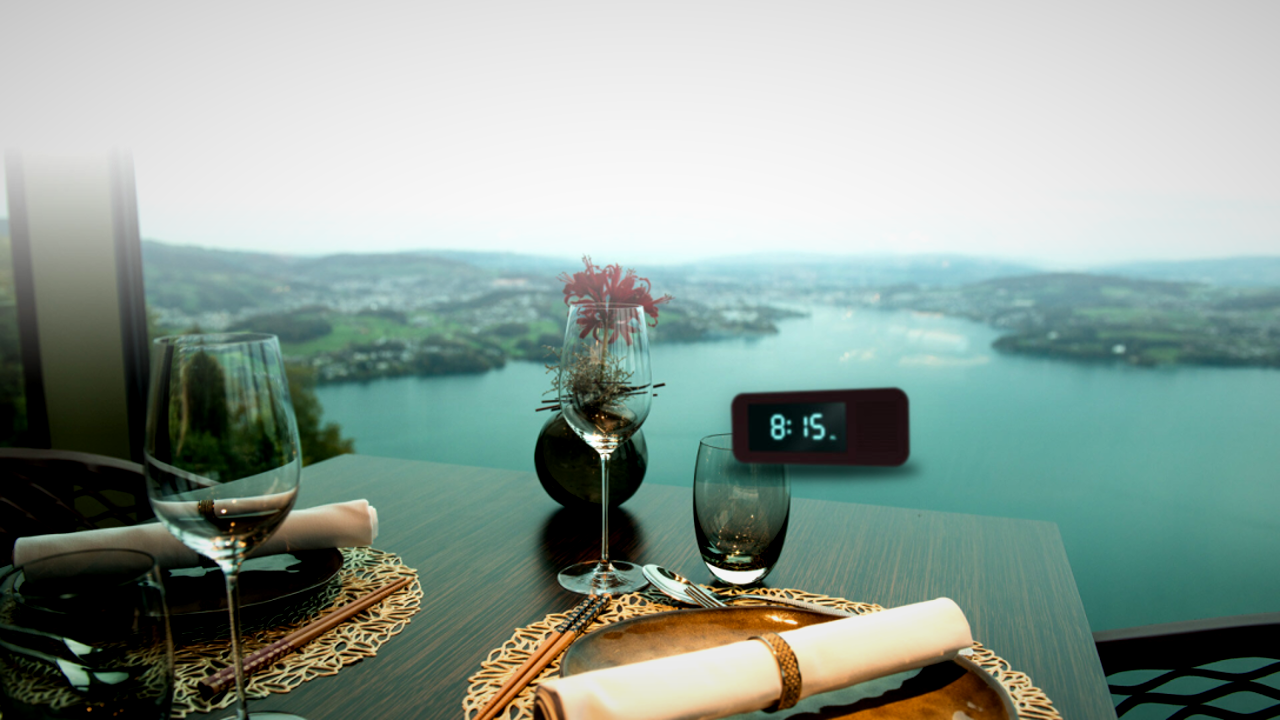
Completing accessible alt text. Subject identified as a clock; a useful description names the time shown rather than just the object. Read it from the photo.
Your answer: 8:15
